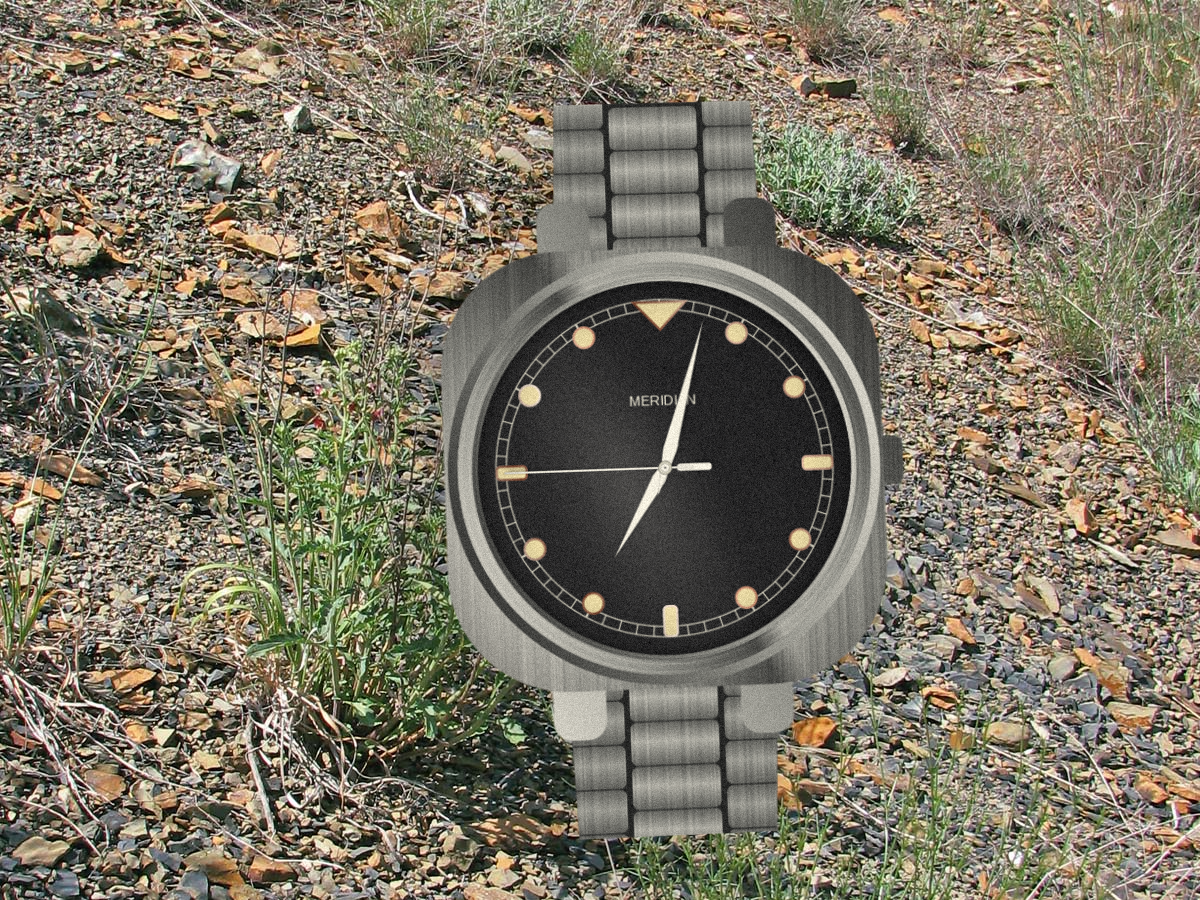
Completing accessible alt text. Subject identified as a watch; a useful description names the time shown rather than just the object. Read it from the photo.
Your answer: 7:02:45
